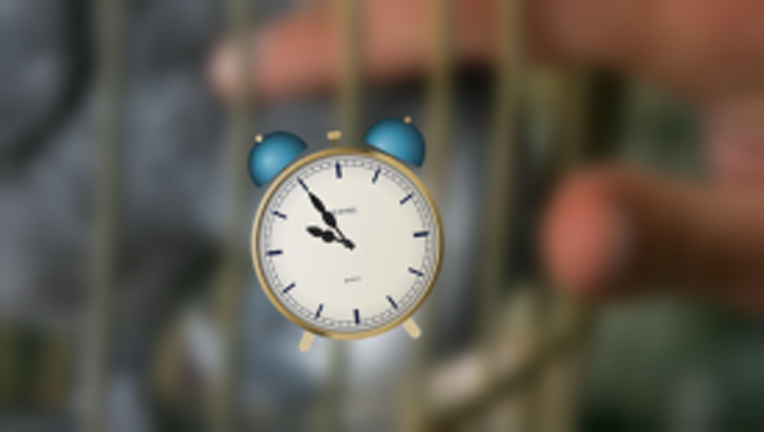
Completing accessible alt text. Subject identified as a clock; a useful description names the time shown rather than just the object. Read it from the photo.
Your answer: 9:55
